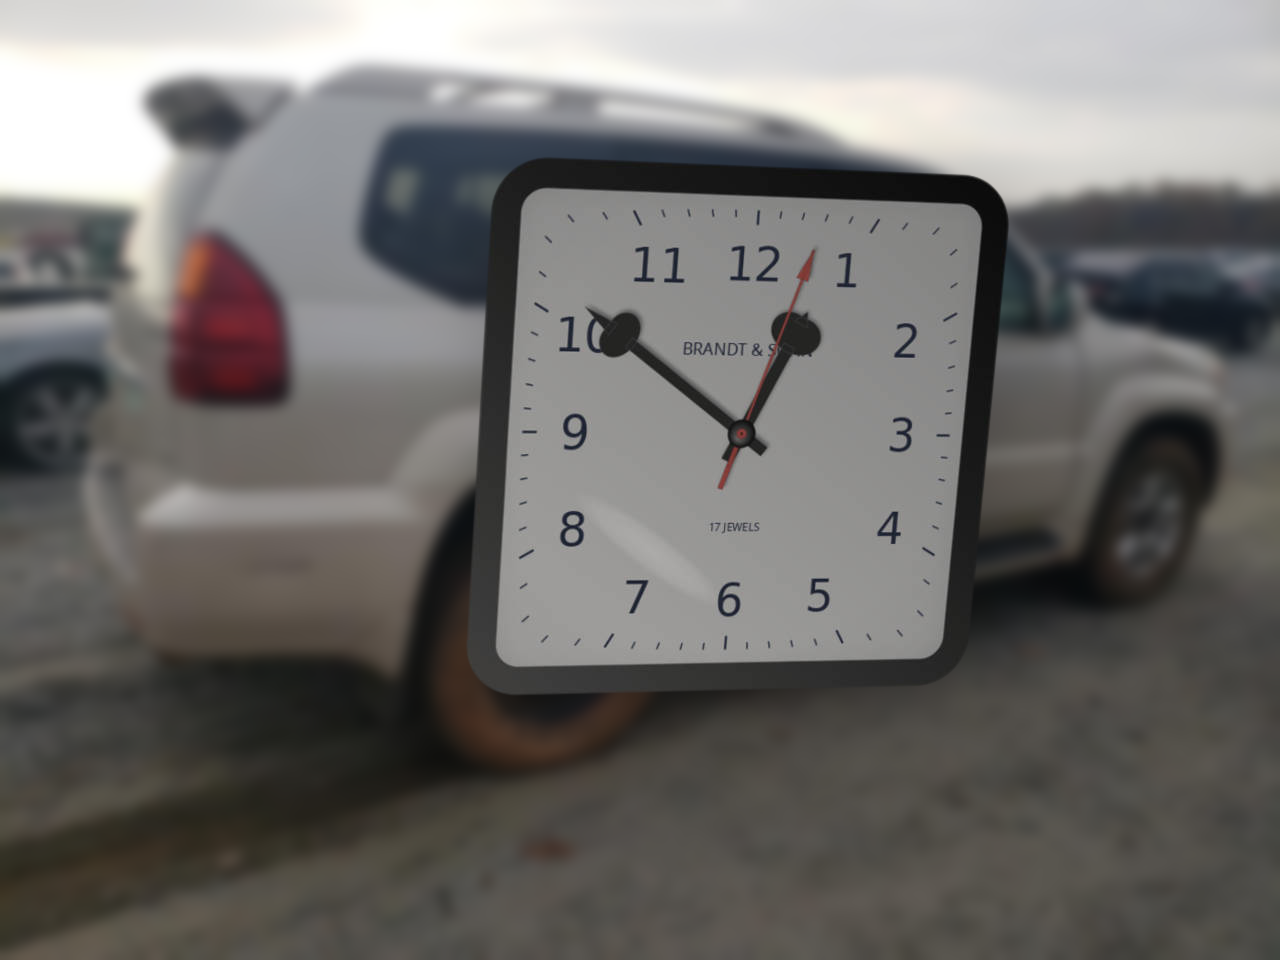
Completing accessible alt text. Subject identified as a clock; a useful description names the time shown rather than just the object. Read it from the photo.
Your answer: 12:51:03
